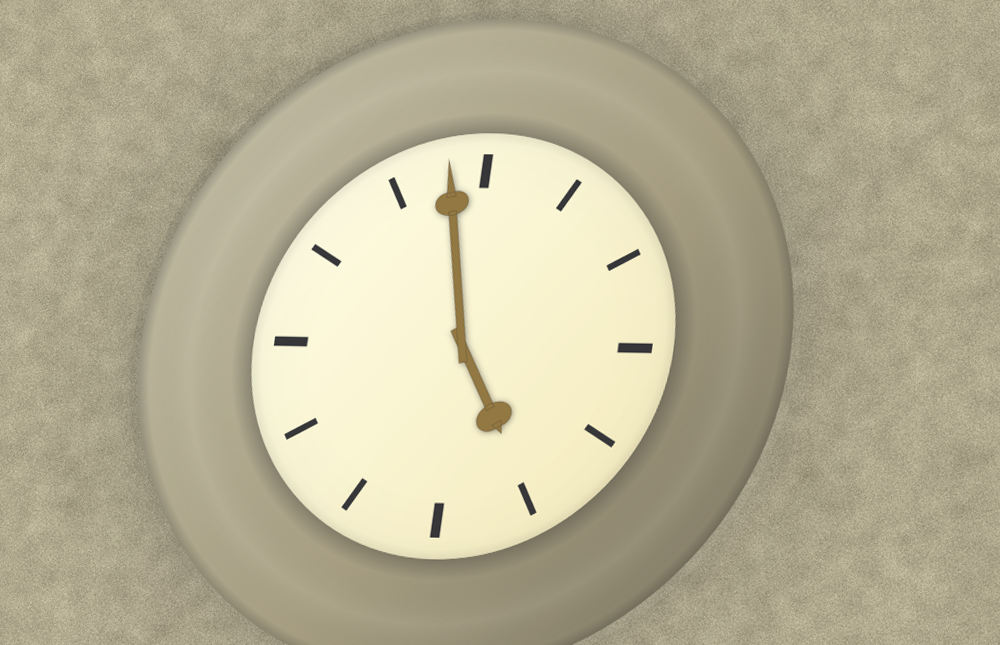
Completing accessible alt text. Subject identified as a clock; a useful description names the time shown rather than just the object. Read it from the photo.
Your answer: 4:58
